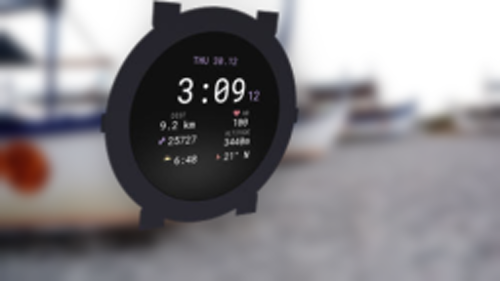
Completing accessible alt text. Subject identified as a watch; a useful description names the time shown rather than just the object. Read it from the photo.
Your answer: 3:09
